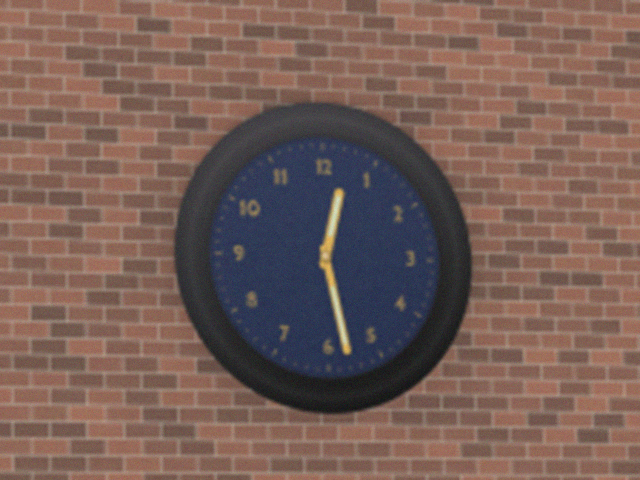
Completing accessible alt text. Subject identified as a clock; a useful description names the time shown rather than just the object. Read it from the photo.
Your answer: 12:28
